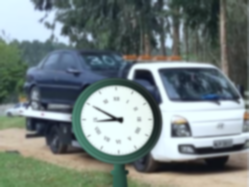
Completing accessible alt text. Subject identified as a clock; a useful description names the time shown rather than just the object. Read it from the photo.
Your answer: 8:50
